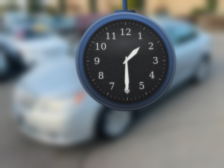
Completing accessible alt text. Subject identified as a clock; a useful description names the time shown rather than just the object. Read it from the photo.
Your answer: 1:30
